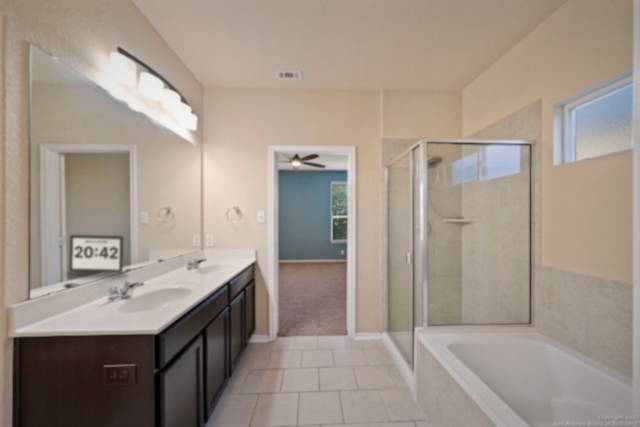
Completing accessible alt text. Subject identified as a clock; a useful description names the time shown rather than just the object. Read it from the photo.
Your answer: 20:42
